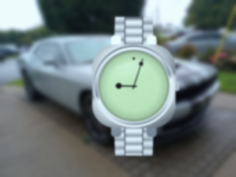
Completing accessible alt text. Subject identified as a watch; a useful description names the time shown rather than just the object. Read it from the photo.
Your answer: 9:03
